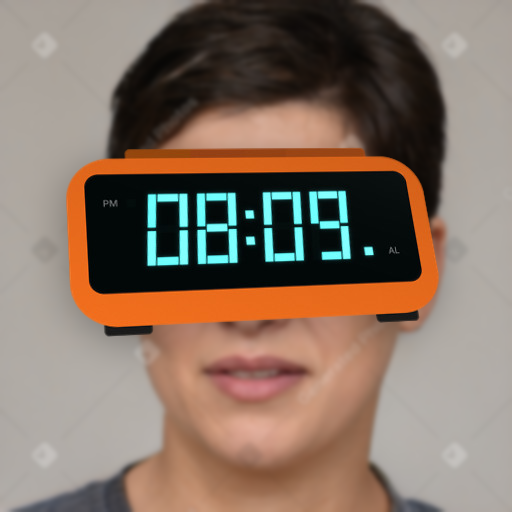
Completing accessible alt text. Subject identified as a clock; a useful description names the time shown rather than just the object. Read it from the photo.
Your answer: 8:09
